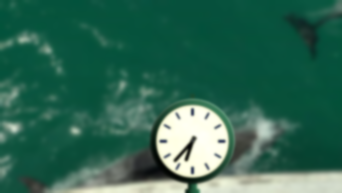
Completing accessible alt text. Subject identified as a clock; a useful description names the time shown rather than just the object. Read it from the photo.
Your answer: 6:37
